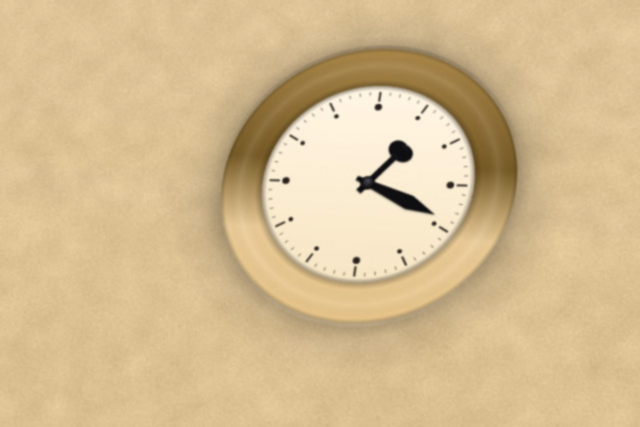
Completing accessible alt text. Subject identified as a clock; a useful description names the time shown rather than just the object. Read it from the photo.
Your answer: 1:19
